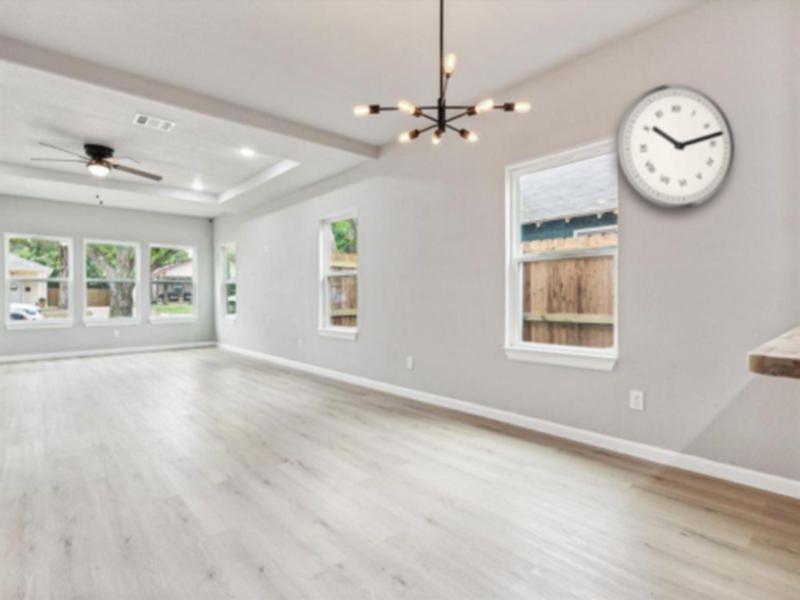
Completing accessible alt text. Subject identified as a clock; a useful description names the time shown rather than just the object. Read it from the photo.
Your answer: 10:13
